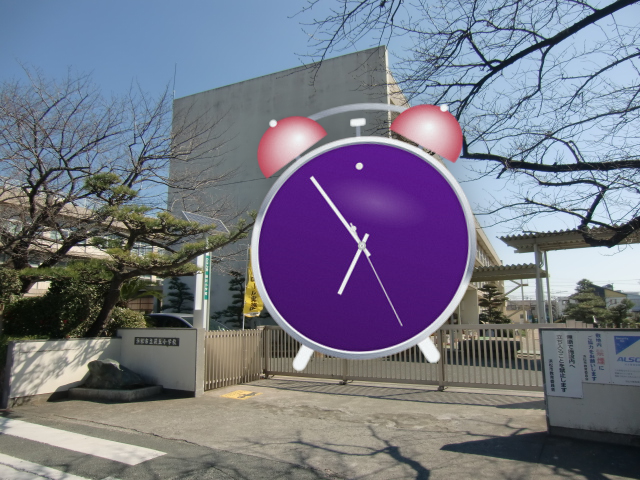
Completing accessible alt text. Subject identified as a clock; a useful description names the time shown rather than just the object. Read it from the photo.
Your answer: 6:54:26
